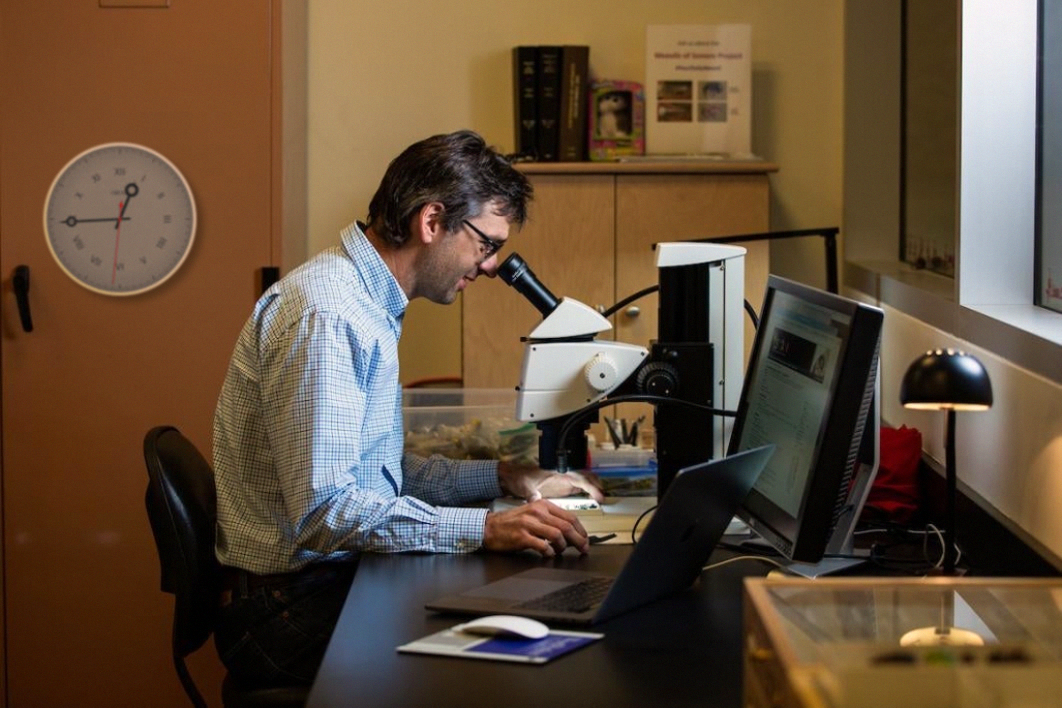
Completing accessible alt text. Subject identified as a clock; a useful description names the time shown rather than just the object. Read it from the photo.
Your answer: 12:44:31
